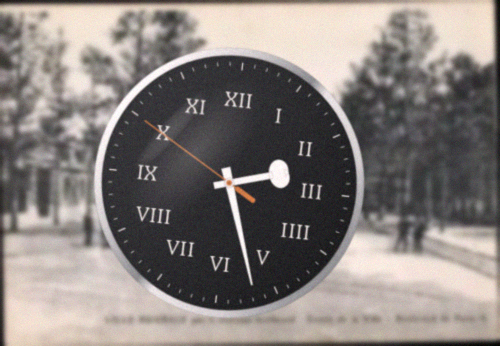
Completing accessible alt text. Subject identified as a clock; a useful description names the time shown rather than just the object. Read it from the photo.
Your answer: 2:26:50
